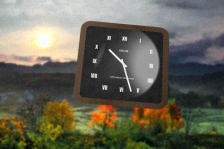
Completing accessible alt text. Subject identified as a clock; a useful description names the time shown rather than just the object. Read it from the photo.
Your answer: 10:27
